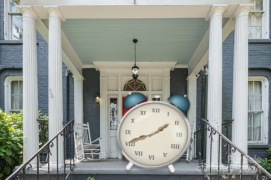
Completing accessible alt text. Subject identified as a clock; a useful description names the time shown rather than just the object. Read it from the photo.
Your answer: 1:41
